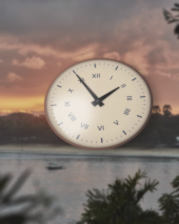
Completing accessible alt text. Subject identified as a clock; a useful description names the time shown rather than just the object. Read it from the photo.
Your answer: 1:55
